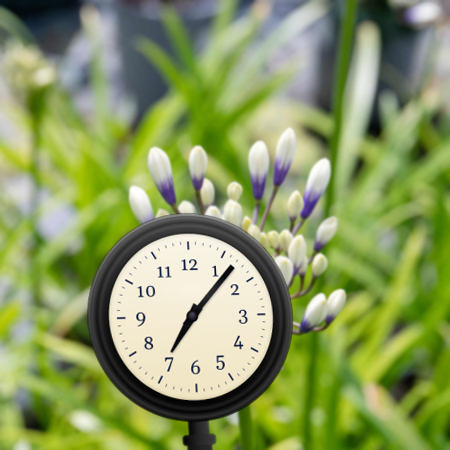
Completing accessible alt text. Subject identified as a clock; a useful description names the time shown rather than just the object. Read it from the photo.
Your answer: 7:07
